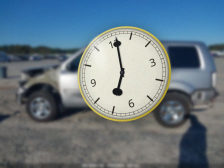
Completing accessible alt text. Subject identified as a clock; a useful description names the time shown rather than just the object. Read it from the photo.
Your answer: 7:01
